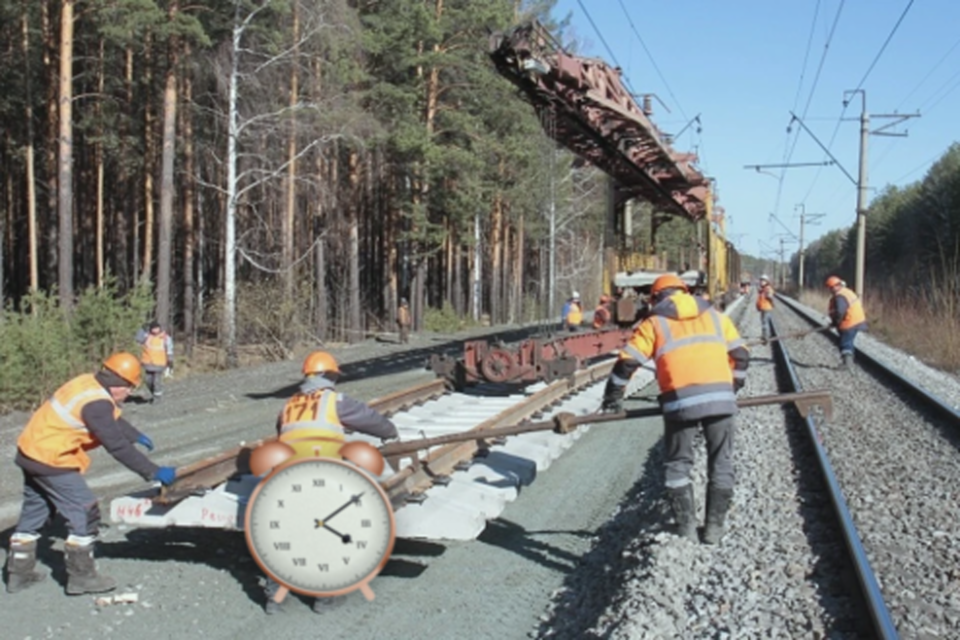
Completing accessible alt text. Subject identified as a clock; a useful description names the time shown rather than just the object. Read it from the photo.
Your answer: 4:09
